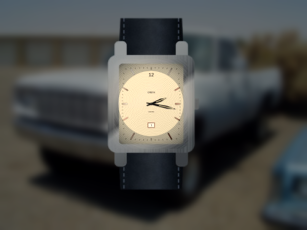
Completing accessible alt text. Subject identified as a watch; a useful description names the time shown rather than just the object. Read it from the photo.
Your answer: 2:17
